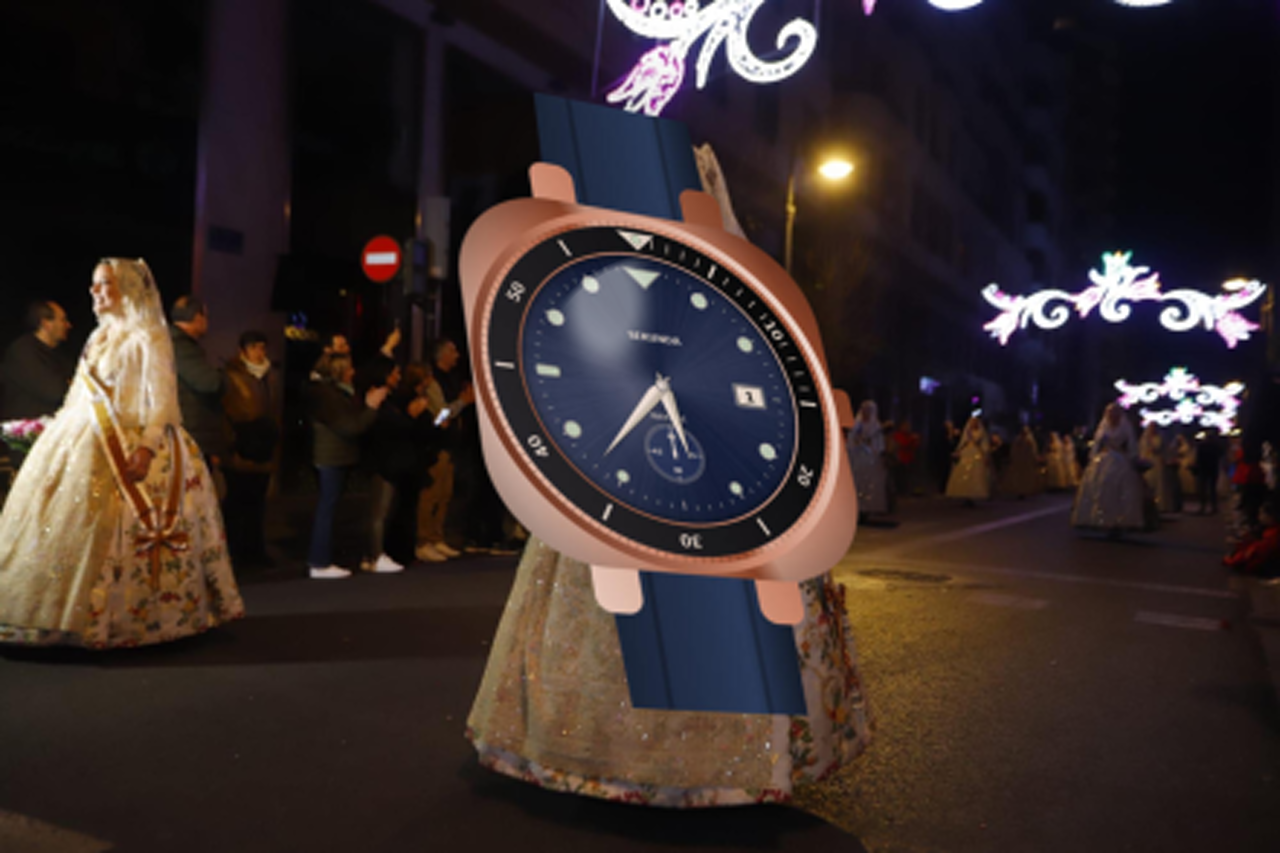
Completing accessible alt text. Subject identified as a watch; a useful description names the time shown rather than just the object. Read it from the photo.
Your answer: 5:37
